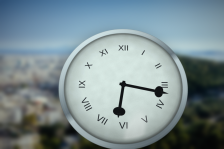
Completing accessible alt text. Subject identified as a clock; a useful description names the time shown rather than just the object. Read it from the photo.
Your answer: 6:17
